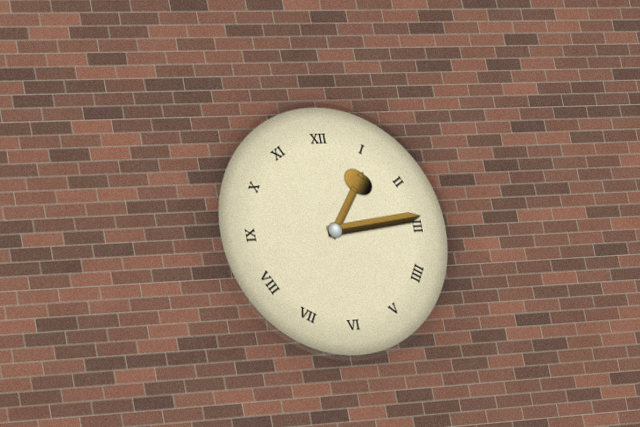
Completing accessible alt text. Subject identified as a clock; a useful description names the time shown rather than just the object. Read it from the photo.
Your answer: 1:14
